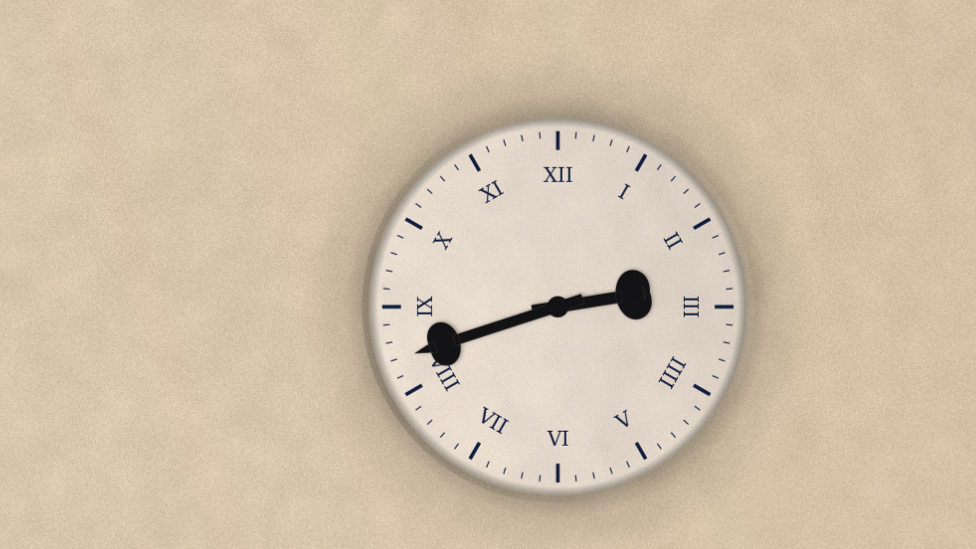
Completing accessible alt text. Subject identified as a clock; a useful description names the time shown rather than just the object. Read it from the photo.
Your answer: 2:42
